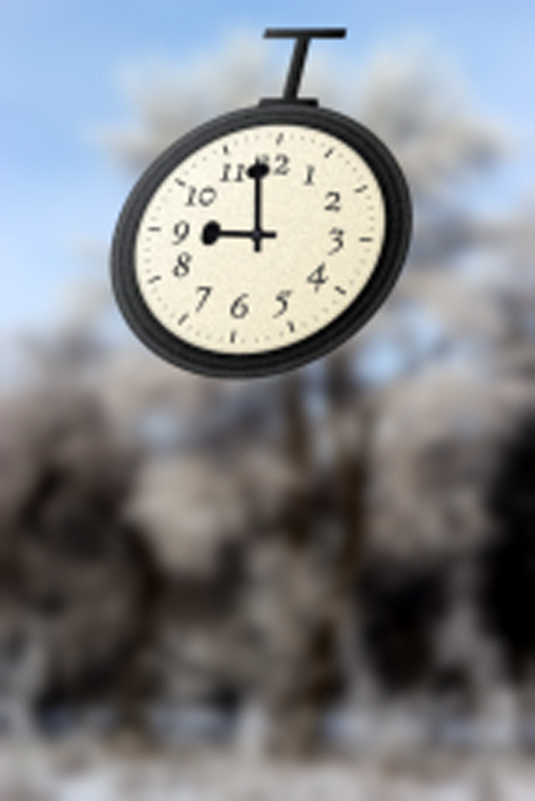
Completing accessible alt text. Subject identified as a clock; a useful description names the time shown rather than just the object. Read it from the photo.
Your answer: 8:58
